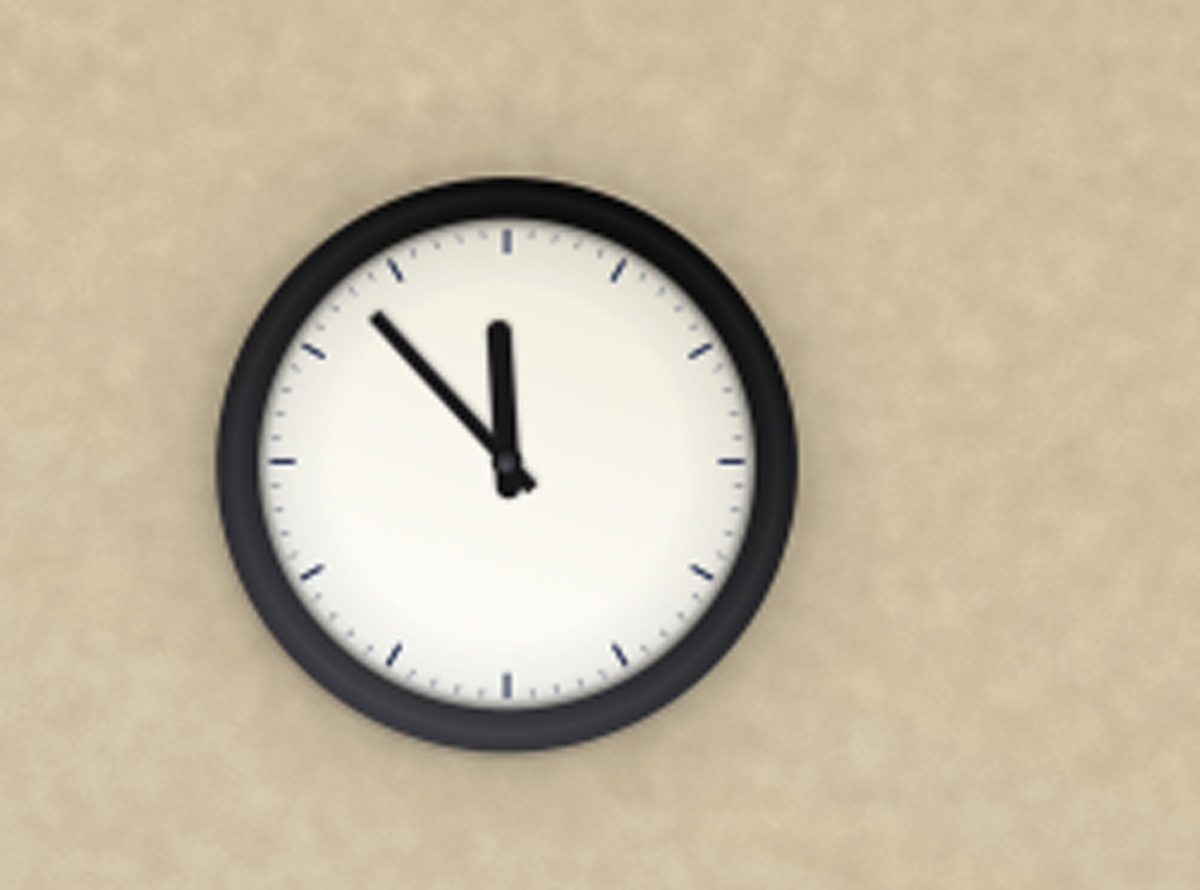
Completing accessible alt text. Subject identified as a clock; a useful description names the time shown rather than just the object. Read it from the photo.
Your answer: 11:53
